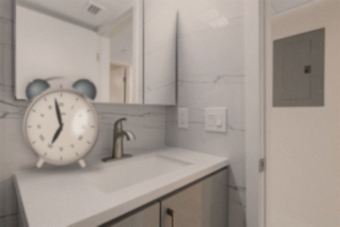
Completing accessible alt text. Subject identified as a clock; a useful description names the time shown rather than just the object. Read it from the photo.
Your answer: 6:58
